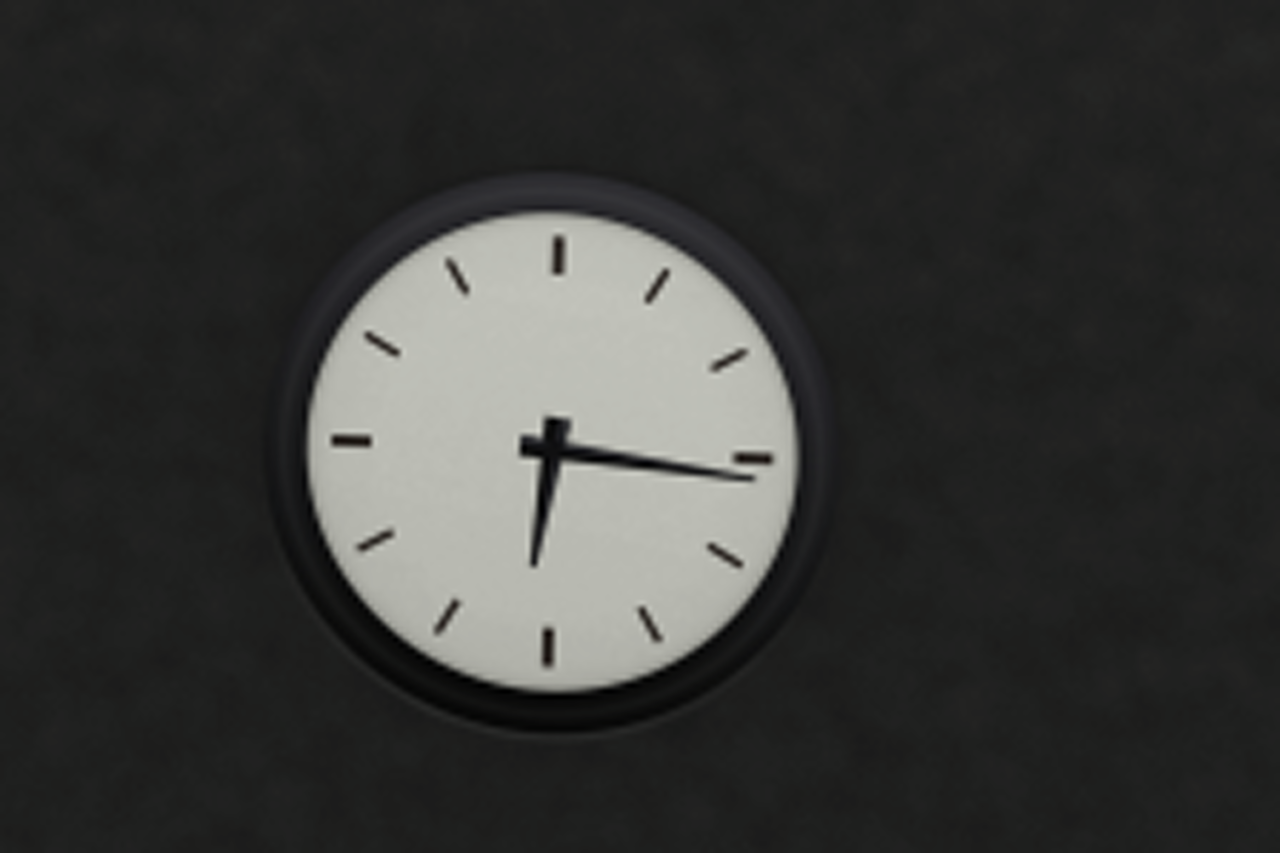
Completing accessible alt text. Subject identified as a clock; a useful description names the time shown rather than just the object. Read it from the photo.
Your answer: 6:16
